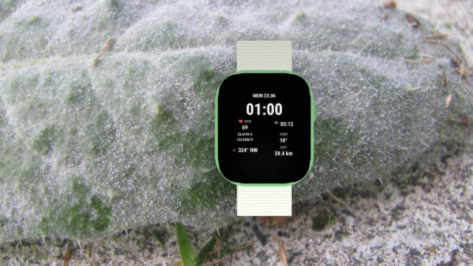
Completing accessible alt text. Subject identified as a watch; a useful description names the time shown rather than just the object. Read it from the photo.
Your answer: 1:00
